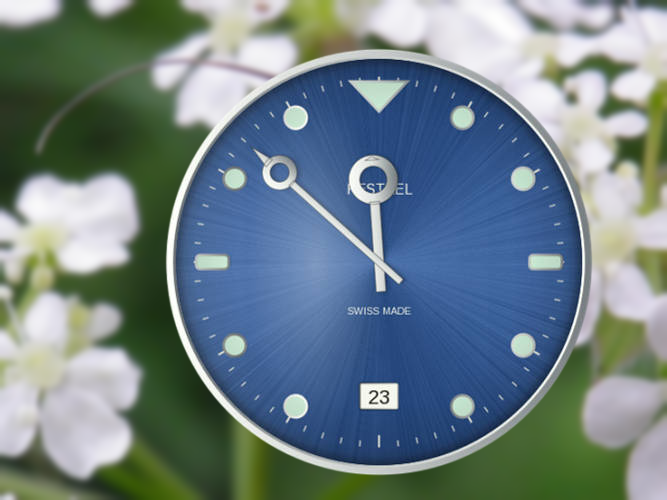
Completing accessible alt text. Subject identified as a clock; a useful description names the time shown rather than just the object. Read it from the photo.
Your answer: 11:52
